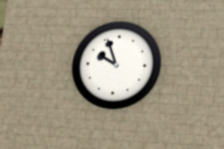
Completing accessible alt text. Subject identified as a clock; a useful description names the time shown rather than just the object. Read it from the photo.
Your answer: 9:56
